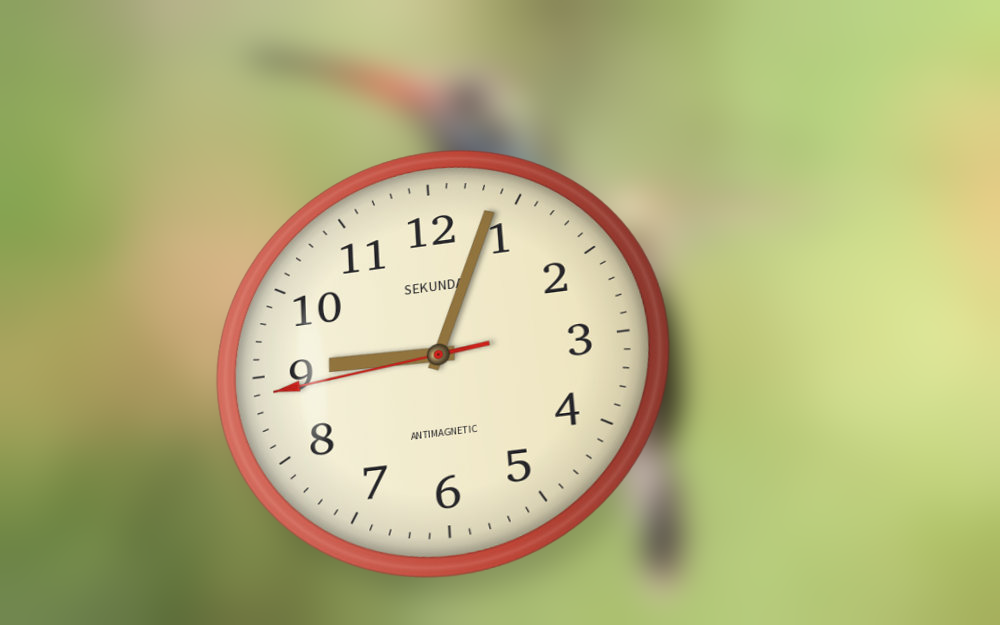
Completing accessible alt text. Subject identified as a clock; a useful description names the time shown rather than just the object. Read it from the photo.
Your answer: 9:03:44
